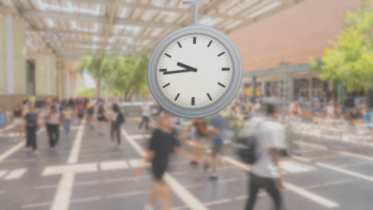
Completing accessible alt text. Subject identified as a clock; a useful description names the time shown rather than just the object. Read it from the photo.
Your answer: 9:44
